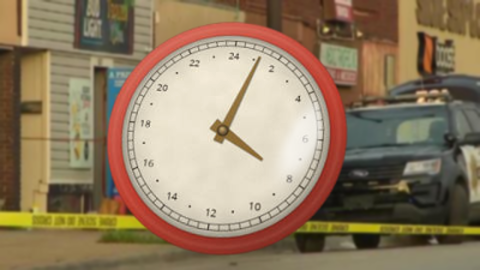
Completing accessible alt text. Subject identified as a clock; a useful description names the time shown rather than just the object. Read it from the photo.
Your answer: 8:03
